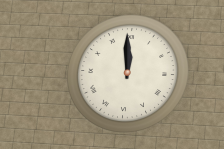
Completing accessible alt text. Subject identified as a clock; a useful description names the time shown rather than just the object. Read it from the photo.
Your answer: 11:59
